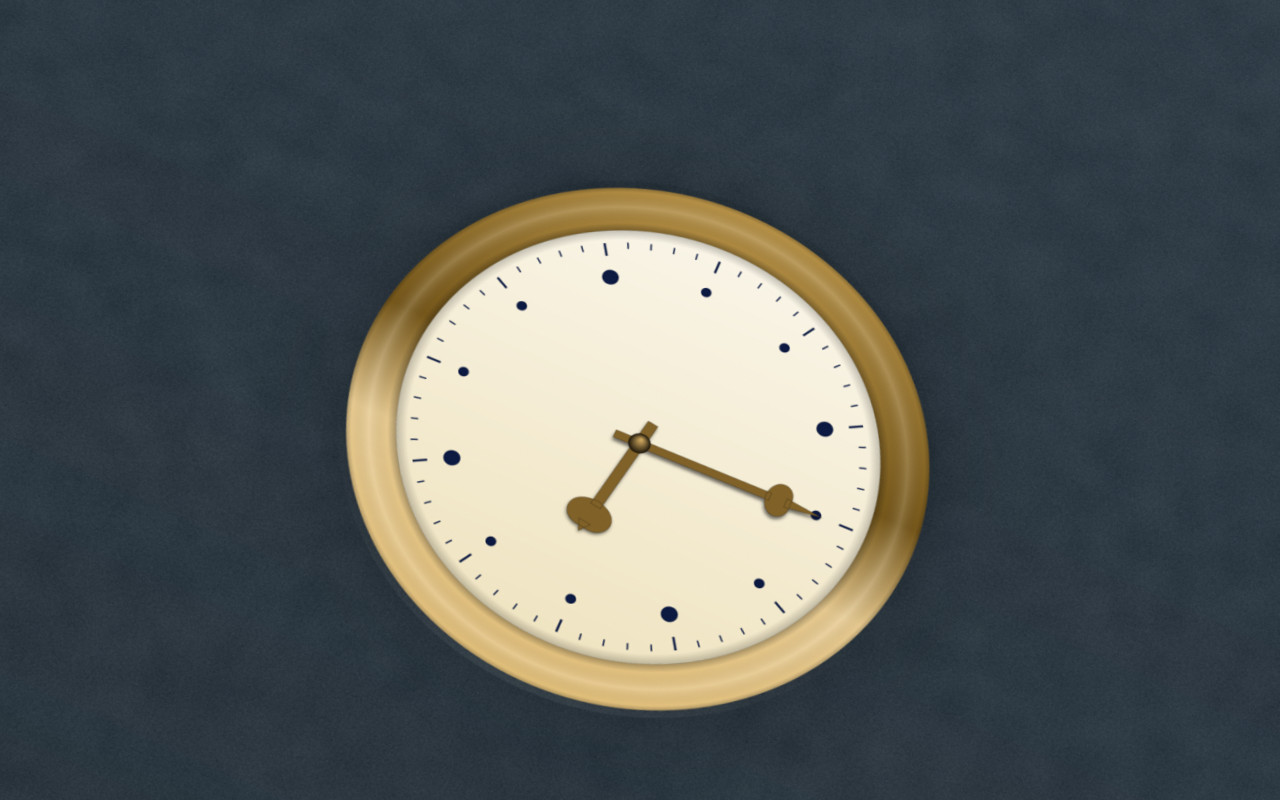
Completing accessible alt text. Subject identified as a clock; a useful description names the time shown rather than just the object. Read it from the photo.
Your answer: 7:20
